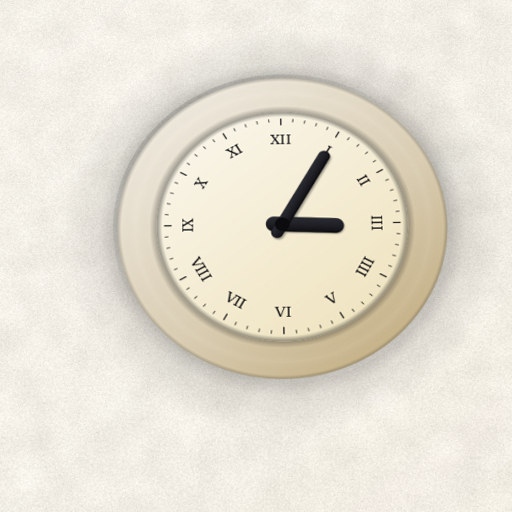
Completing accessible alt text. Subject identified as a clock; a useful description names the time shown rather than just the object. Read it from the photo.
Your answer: 3:05
